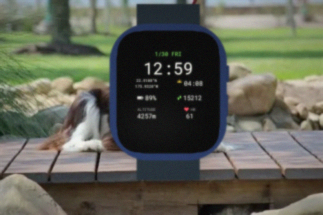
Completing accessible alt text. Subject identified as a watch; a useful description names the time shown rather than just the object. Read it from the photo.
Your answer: 12:59
